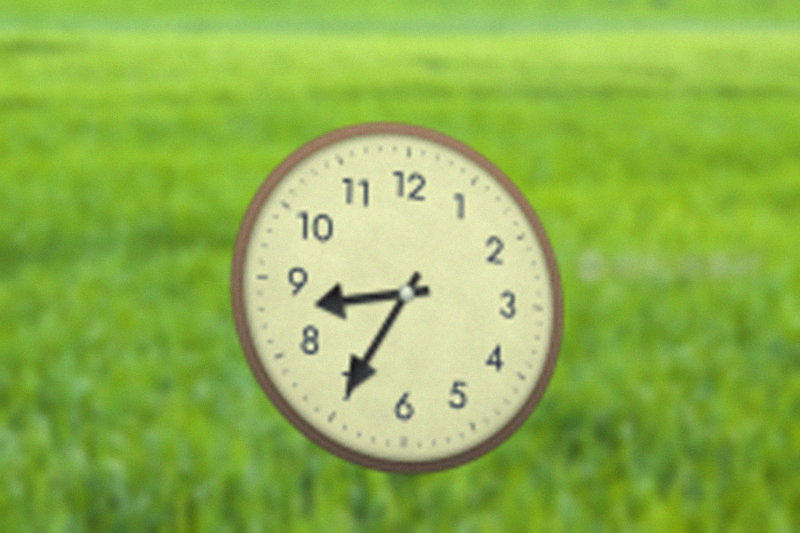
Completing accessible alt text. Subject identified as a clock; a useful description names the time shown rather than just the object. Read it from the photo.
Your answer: 8:35
